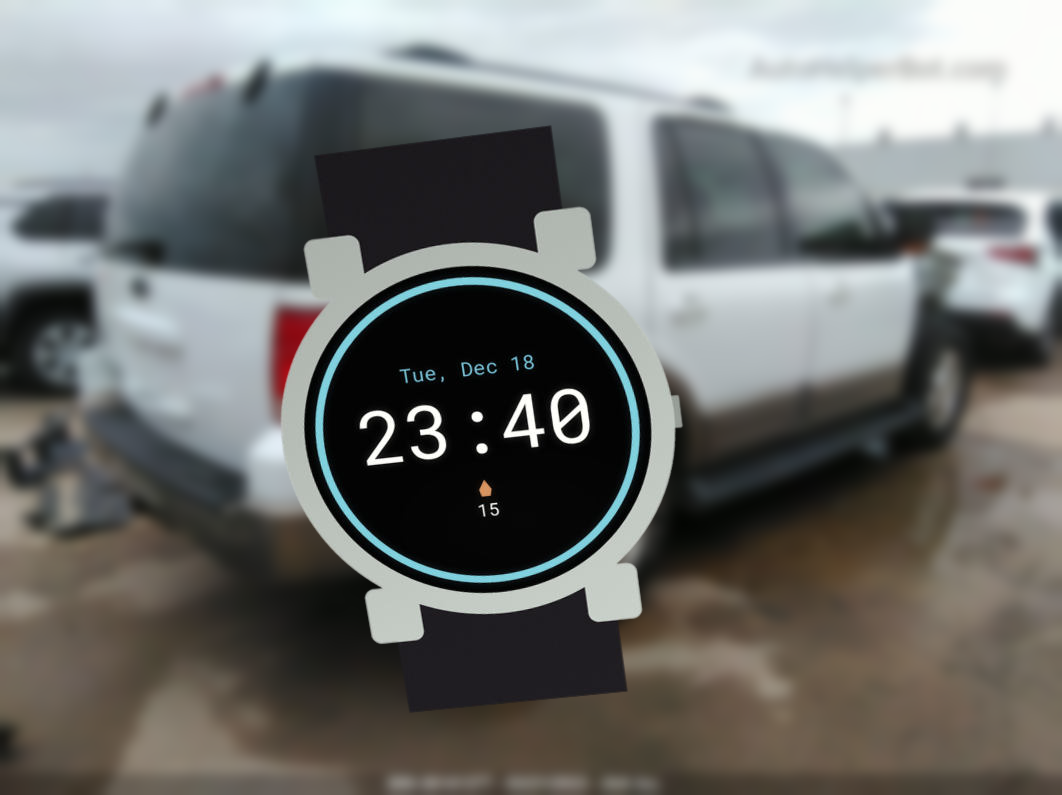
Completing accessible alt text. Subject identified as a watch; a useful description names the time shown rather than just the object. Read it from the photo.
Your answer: 23:40
